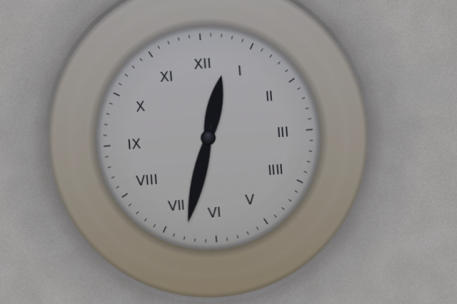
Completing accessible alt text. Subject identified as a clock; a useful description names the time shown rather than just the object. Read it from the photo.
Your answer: 12:33
